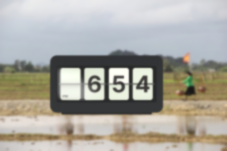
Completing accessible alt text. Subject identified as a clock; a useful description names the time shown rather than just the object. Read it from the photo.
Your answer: 6:54
